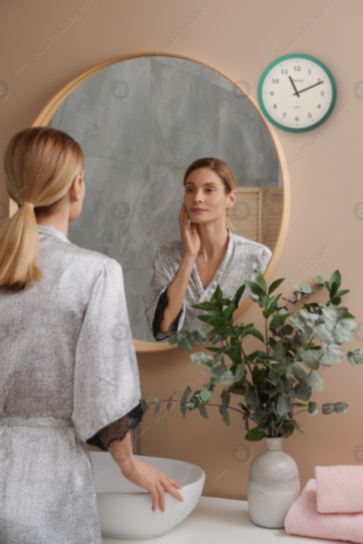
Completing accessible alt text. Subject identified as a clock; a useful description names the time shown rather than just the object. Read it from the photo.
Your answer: 11:11
